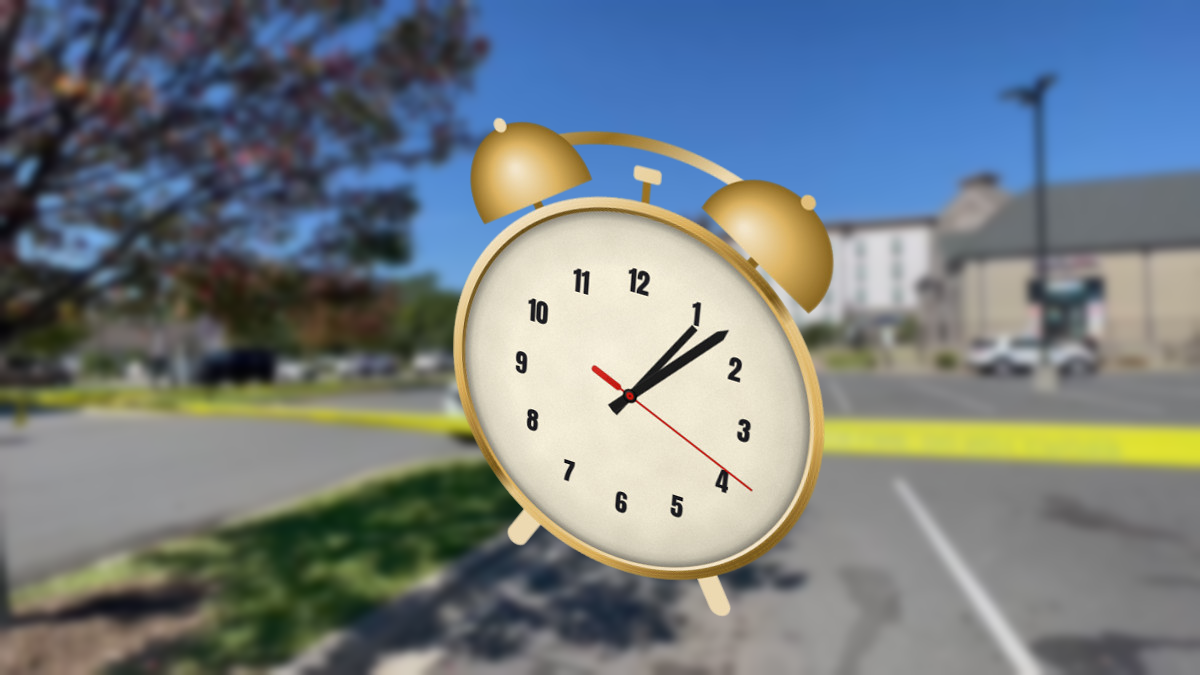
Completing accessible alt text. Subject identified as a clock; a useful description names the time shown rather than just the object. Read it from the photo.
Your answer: 1:07:19
